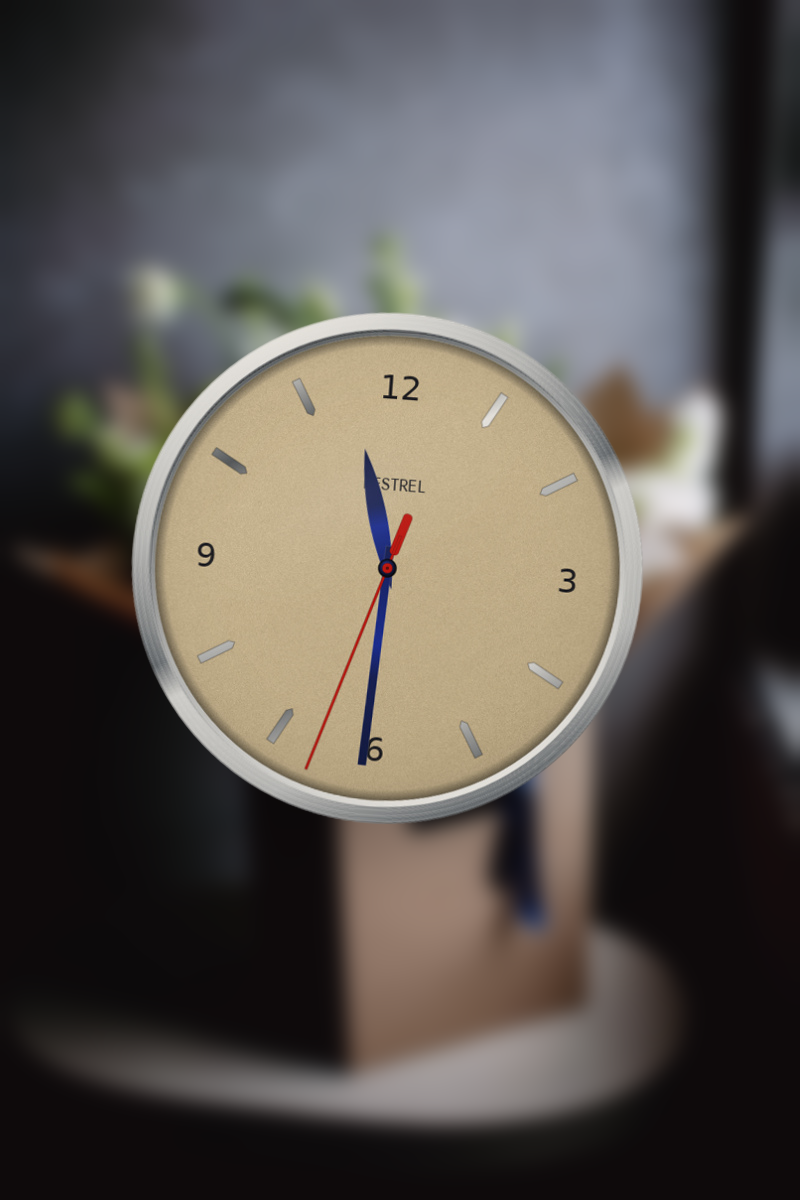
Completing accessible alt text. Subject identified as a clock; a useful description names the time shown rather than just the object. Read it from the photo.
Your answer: 11:30:33
